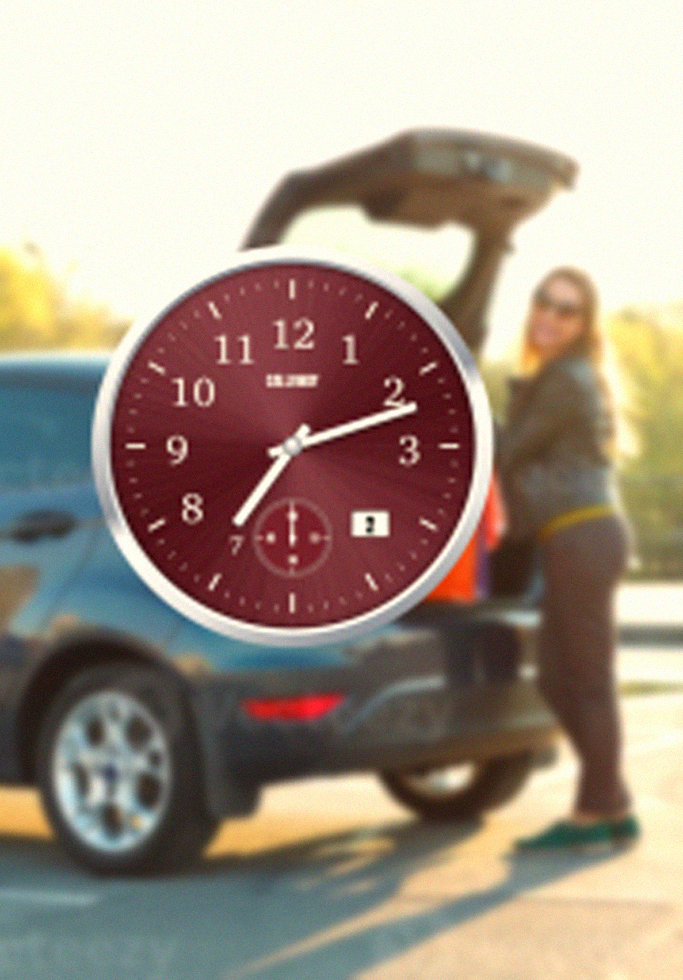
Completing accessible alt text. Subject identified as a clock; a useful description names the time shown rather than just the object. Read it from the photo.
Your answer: 7:12
